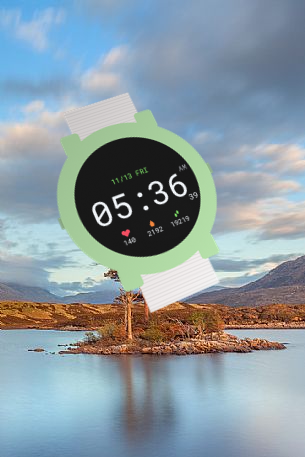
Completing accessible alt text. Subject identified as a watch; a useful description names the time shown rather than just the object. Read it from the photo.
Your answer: 5:36:39
